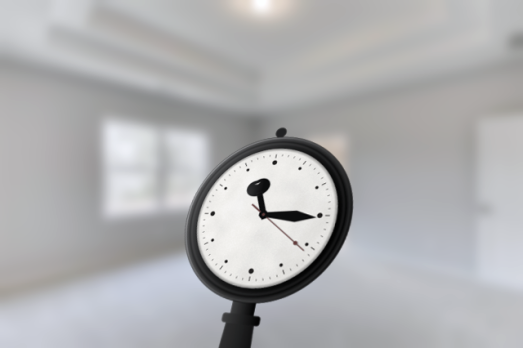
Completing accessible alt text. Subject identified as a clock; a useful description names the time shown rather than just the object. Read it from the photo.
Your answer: 11:15:21
